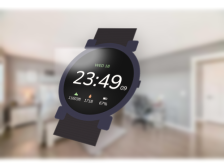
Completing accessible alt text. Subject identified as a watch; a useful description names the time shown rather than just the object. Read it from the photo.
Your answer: 23:49
